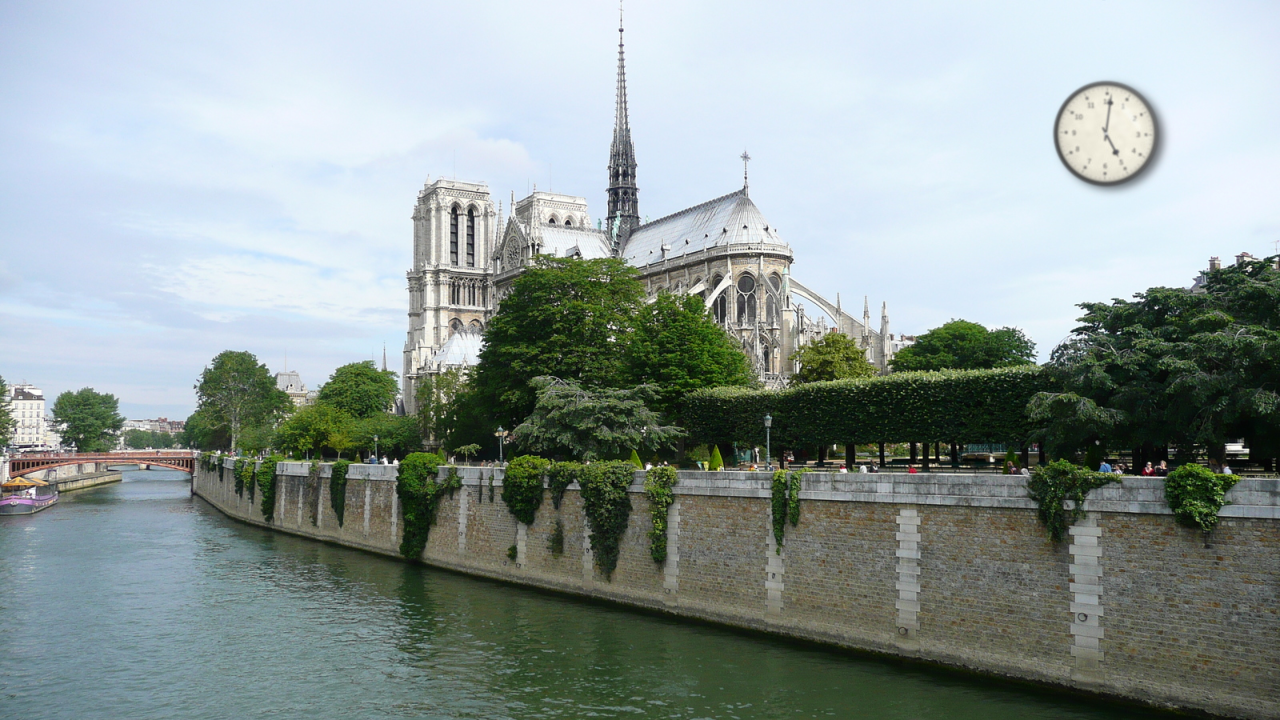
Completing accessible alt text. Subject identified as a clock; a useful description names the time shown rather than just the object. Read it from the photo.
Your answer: 5:01
